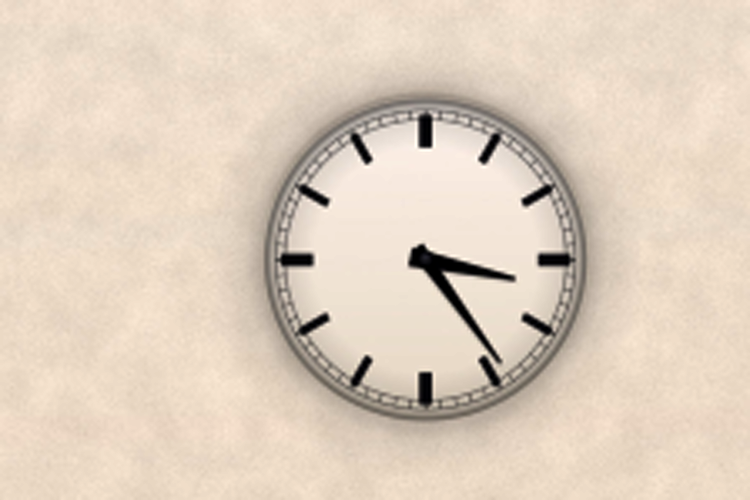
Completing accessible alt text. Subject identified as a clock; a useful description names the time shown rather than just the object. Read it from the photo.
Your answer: 3:24
